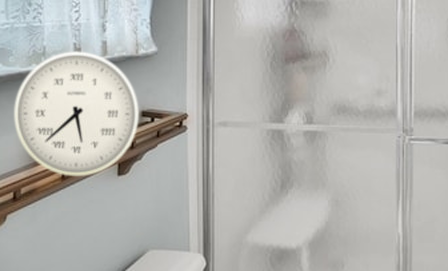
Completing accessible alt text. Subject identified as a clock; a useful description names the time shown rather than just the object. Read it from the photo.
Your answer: 5:38
